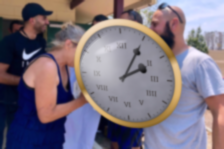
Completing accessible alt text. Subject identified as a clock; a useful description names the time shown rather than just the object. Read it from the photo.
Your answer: 2:05
